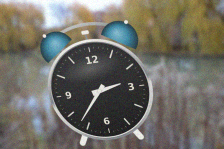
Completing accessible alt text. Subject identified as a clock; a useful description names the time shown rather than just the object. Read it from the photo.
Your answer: 2:37
